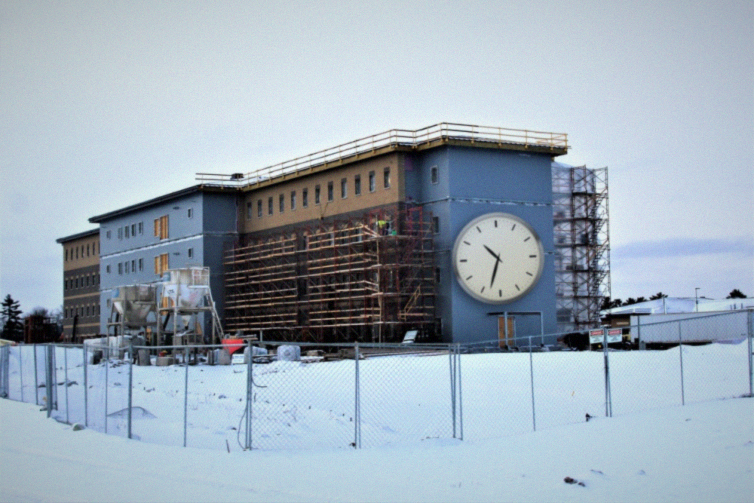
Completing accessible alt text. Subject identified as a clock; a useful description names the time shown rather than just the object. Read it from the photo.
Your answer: 10:33
